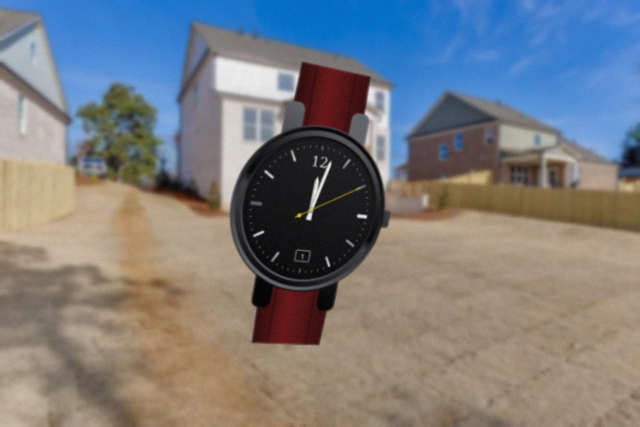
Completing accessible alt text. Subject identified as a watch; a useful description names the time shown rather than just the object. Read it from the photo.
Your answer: 12:02:10
